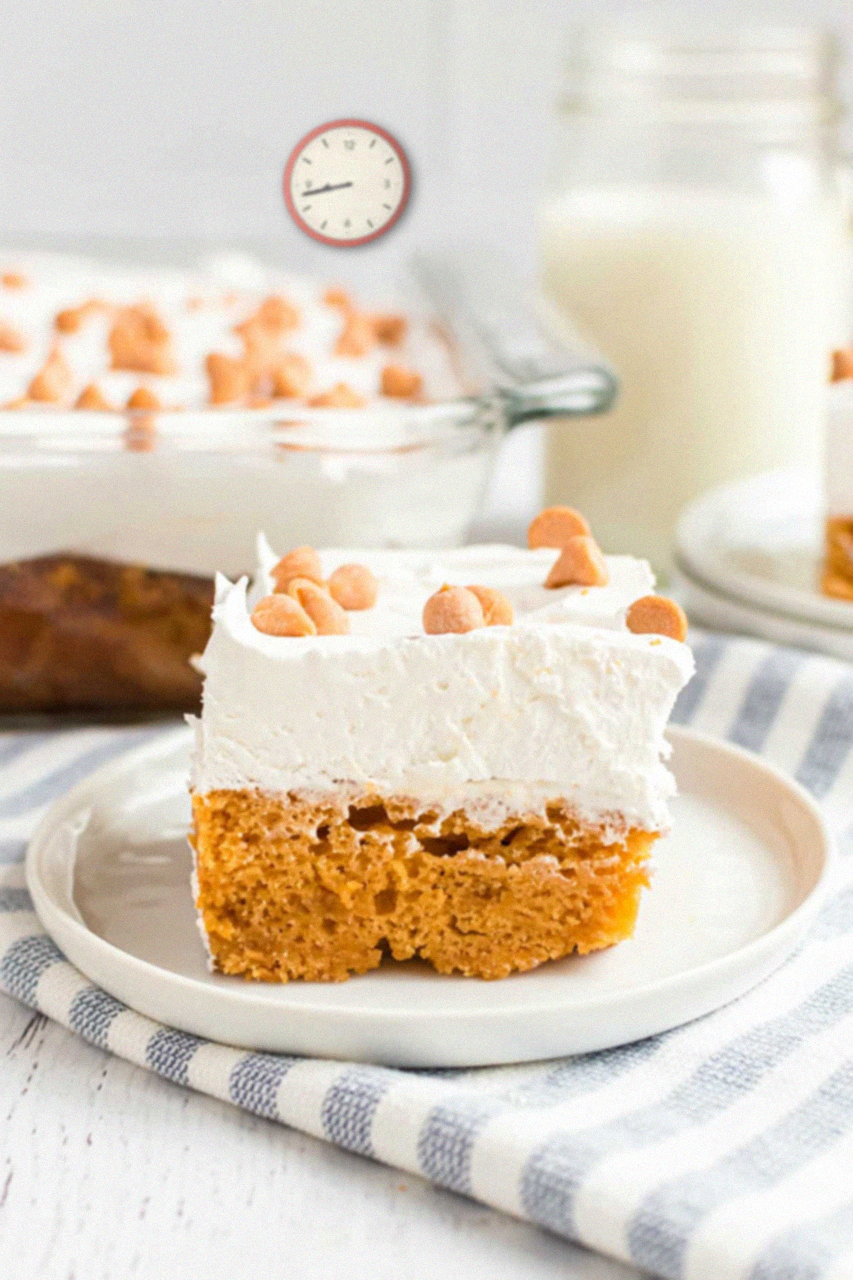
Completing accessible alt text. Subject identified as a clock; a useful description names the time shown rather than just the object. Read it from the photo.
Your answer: 8:43
